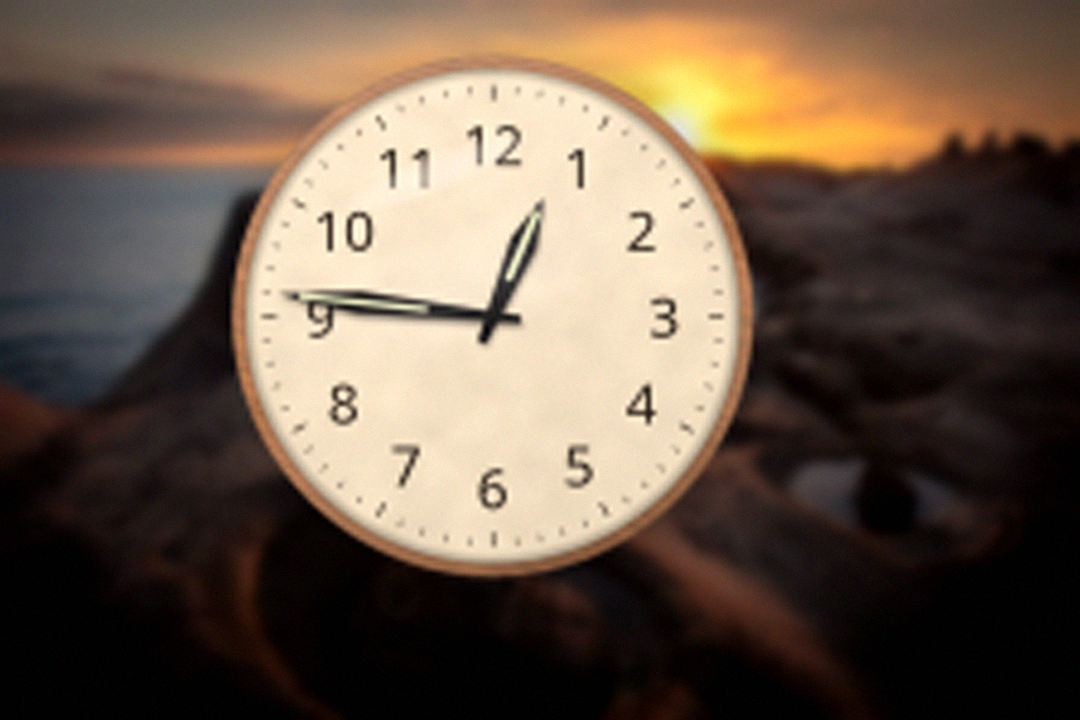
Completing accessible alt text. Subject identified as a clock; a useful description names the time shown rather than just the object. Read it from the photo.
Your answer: 12:46
